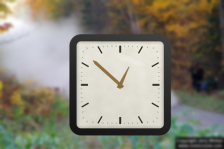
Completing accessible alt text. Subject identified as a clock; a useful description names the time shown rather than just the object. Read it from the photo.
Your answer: 12:52
